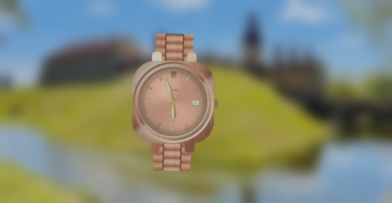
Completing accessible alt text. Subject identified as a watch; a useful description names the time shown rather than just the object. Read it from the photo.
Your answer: 5:57
